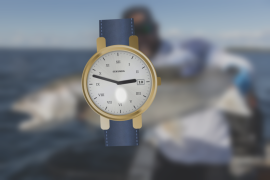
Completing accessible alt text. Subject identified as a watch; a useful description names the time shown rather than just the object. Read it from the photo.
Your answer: 2:48
